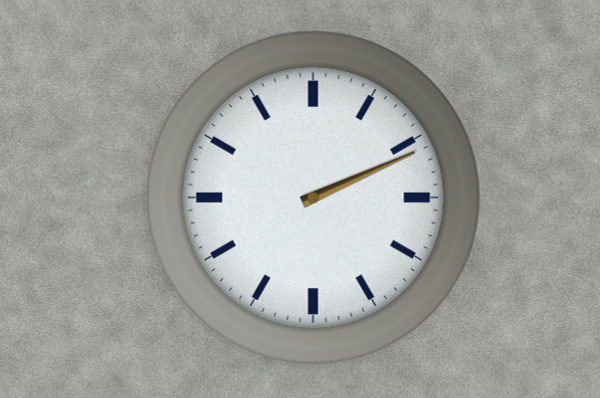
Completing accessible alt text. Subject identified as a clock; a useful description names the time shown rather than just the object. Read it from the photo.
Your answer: 2:11
